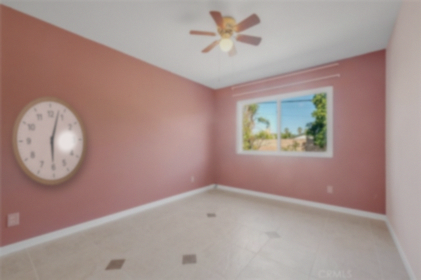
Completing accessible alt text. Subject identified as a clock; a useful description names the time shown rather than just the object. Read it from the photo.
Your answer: 6:03
